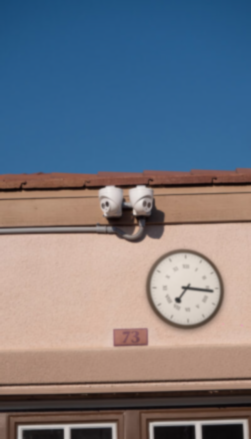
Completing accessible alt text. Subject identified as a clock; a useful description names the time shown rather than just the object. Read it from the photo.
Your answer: 7:16
